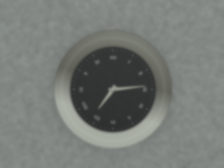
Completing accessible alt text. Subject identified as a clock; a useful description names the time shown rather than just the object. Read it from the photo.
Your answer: 7:14
